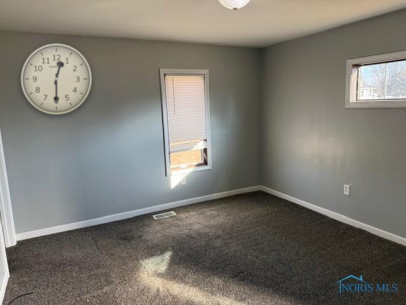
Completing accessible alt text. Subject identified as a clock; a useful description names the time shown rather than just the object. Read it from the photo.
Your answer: 12:30
